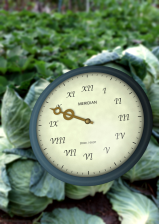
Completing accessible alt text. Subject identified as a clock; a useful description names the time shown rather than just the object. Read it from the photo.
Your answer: 9:49
